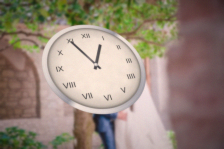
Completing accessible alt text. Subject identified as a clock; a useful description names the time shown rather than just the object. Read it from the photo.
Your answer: 12:55
